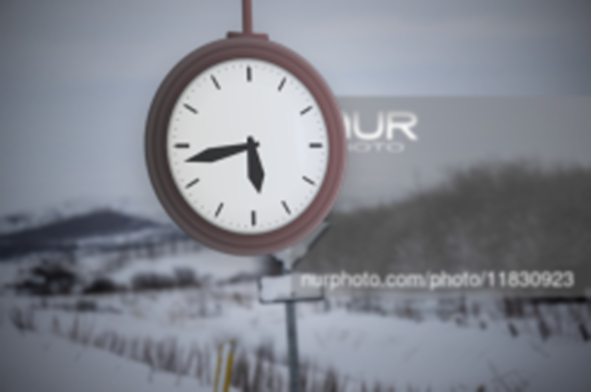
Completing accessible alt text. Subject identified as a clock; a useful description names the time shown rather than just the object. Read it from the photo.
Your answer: 5:43
